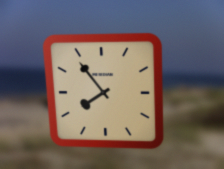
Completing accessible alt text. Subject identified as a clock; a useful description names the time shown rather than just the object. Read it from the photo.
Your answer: 7:54
